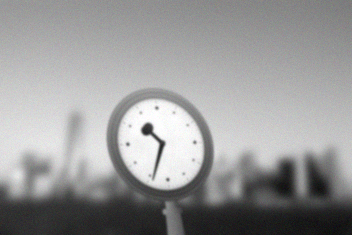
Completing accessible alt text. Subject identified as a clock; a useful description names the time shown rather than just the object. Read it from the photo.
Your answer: 10:34
